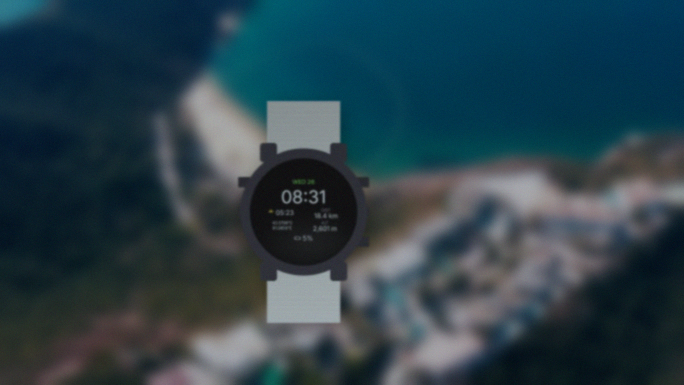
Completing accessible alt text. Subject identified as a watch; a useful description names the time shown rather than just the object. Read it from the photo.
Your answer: 8:31
